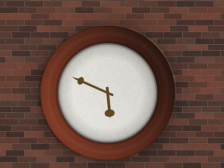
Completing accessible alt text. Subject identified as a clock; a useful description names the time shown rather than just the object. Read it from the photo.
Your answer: 5:49
